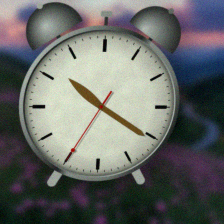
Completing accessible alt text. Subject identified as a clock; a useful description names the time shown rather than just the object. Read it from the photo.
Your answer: 10:20:35
